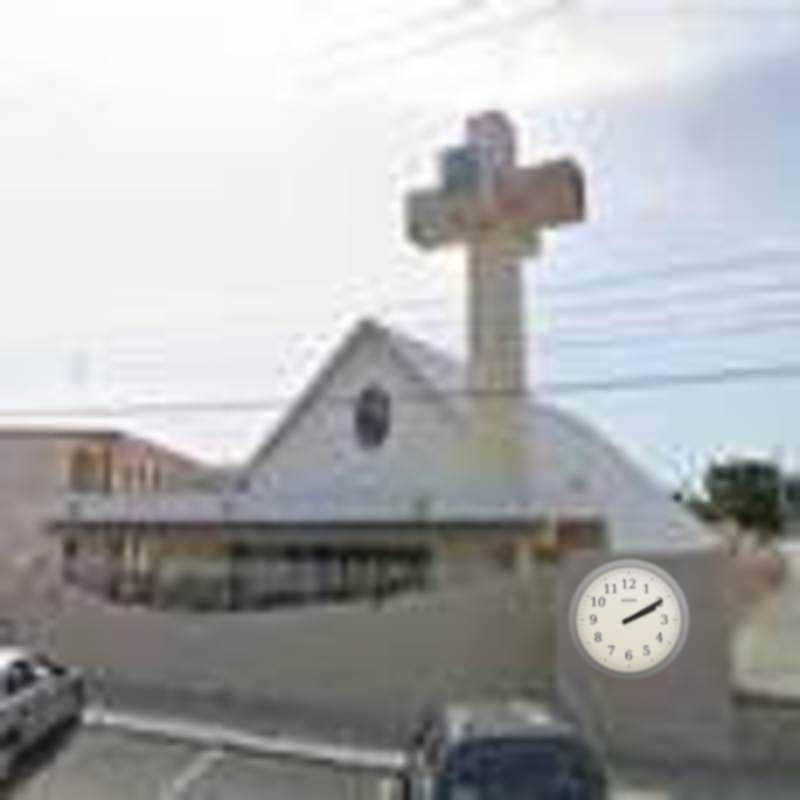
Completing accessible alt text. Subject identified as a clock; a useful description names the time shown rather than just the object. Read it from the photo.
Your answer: 2:10
